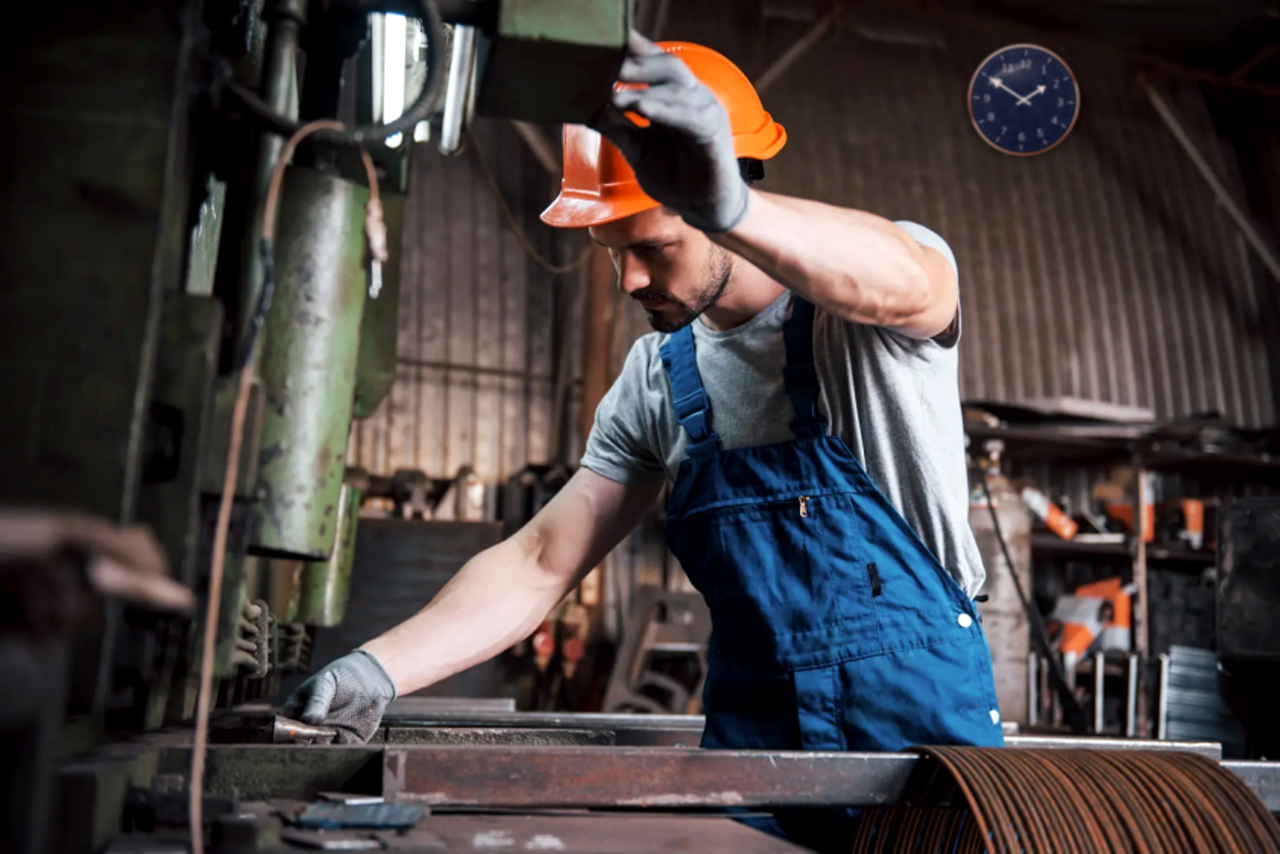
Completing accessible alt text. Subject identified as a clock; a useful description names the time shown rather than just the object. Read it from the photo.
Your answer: 1:50
